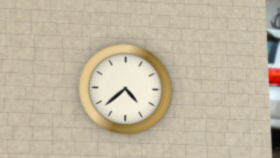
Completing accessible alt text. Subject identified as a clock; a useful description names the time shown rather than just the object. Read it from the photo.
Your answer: 4:38
